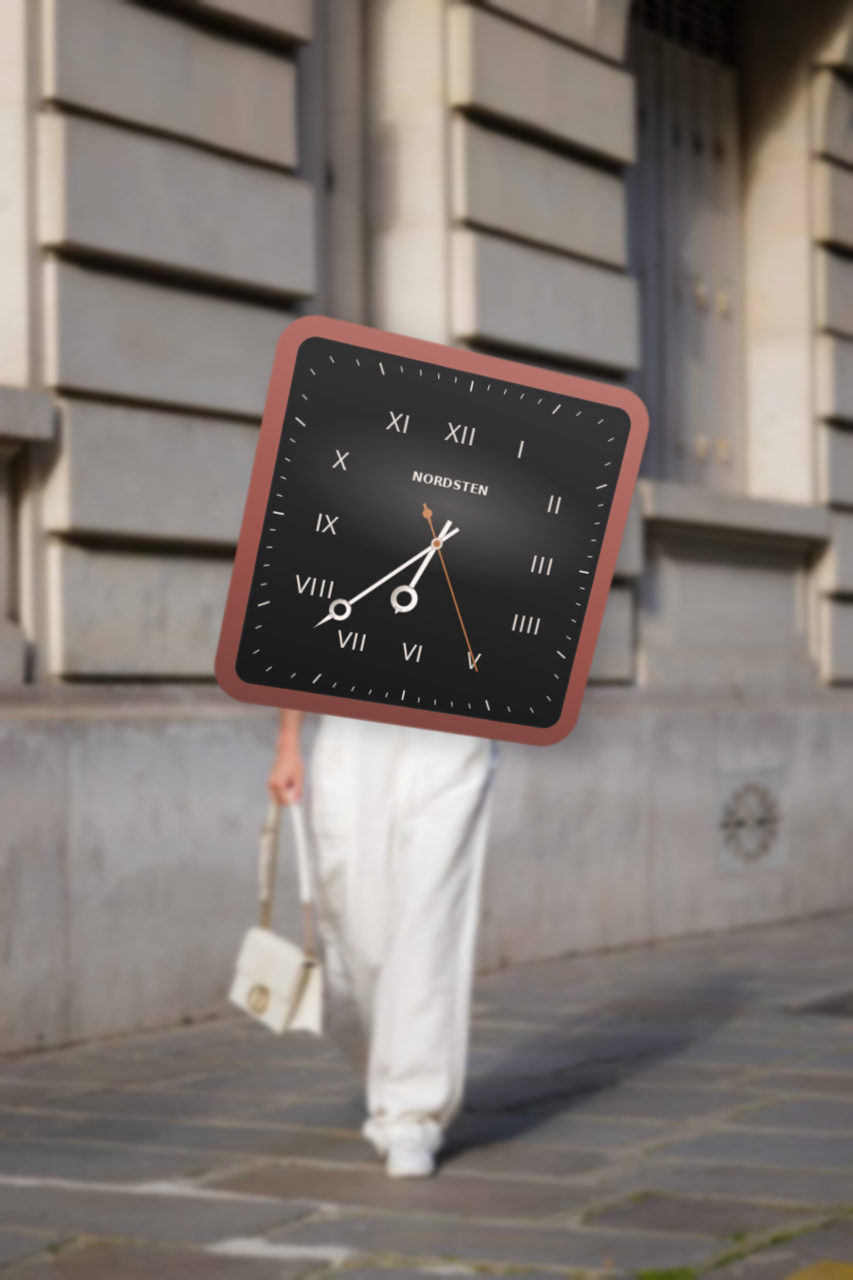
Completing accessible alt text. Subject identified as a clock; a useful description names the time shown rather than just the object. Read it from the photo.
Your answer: 6:37:25
